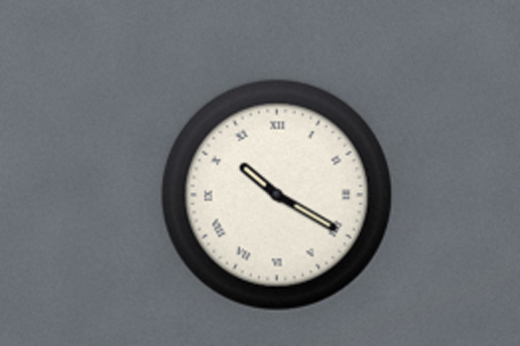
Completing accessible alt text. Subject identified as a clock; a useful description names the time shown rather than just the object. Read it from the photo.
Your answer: 10:20
